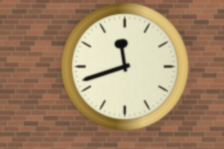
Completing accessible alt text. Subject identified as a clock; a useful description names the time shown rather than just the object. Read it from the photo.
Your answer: 11:42
